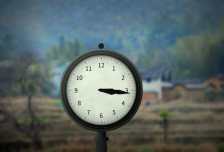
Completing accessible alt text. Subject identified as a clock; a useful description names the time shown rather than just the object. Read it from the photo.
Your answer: 3:16
